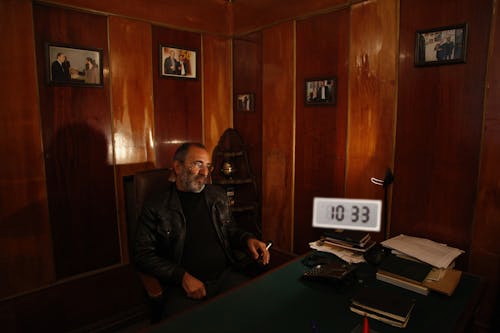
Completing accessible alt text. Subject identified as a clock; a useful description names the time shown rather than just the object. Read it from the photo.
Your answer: 10:33
